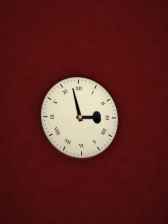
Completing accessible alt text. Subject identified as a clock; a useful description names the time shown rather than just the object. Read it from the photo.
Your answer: 2:58
